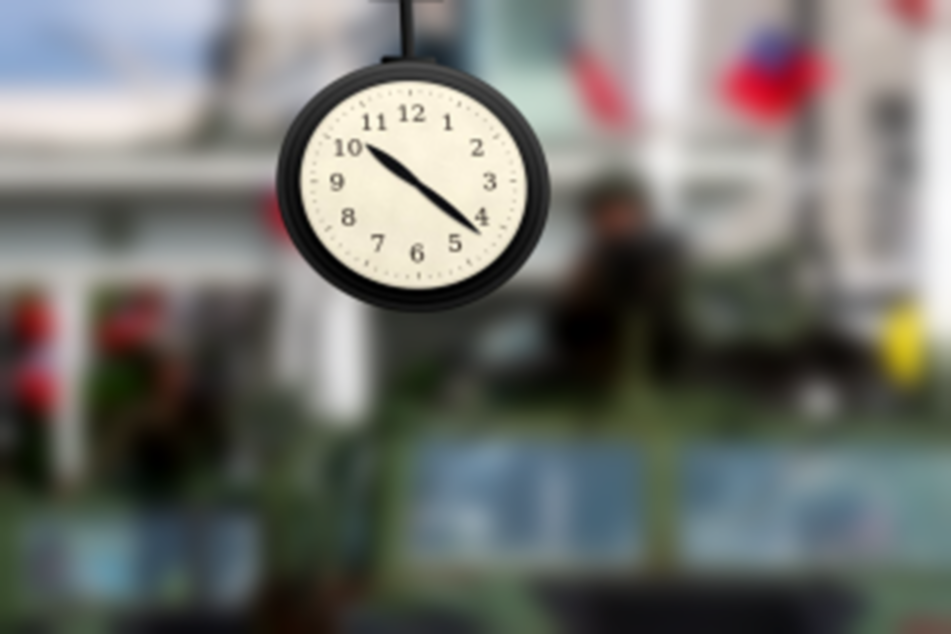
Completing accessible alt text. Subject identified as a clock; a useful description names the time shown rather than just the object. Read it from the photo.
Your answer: 10:22
